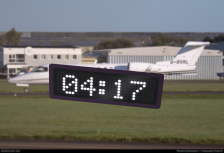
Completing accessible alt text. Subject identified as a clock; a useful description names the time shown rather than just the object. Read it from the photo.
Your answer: 4:17
